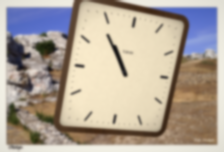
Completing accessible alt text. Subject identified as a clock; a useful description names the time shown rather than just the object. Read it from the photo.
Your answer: 10:54
